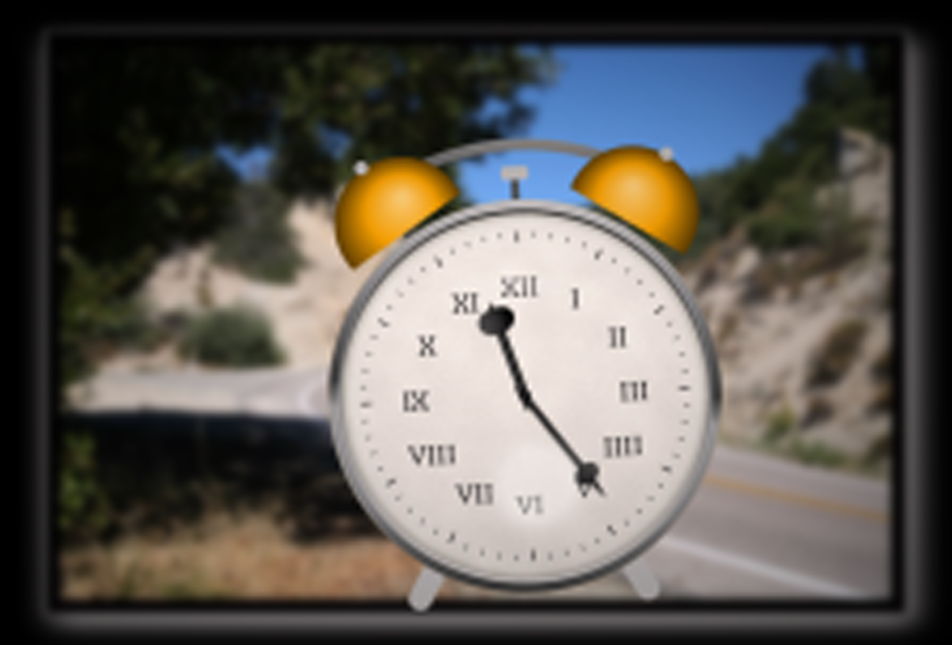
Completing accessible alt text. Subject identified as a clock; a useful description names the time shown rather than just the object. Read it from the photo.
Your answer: 11:24
